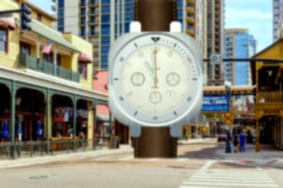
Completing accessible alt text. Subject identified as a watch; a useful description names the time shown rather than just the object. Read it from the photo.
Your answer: 10:59
